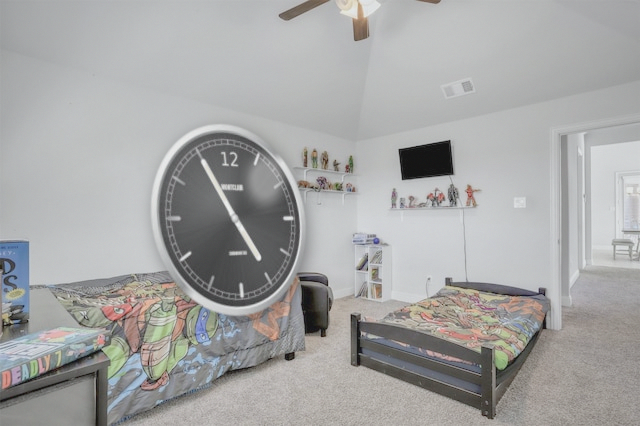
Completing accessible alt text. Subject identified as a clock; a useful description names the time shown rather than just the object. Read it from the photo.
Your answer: 4:55
